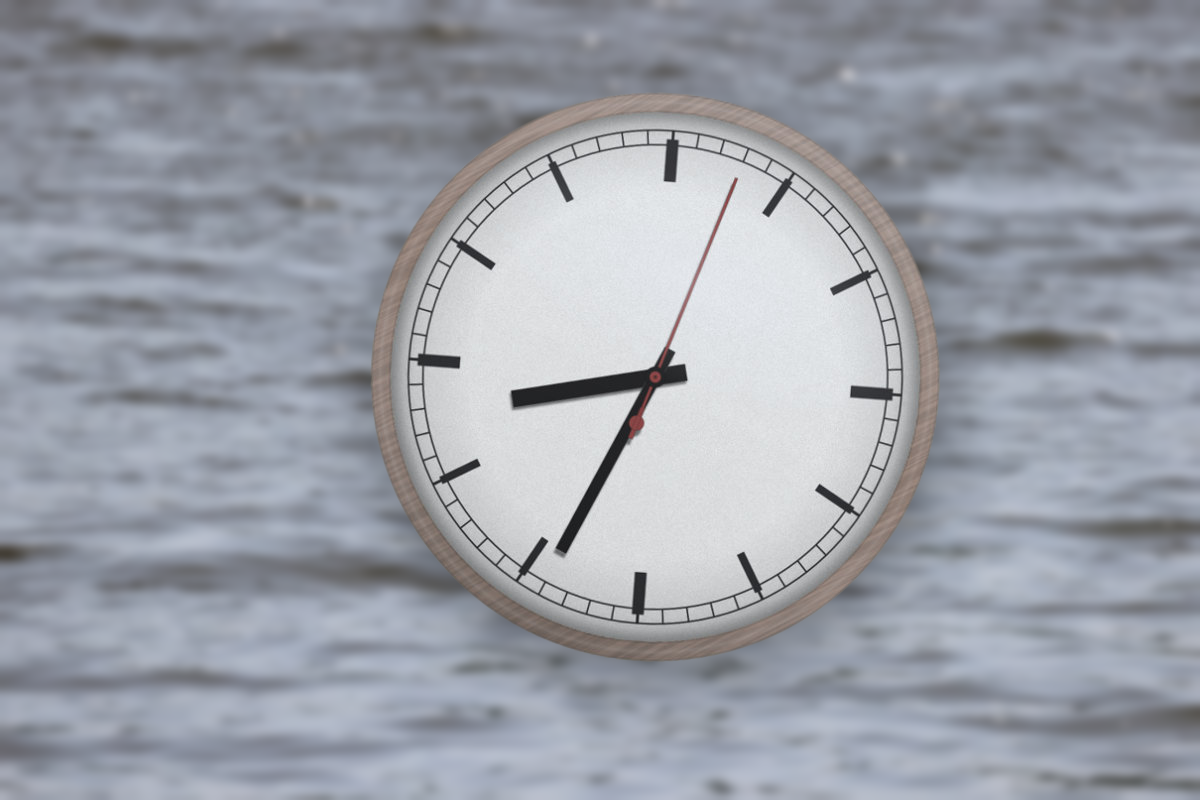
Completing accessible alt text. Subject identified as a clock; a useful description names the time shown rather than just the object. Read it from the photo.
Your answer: 8:34:03
